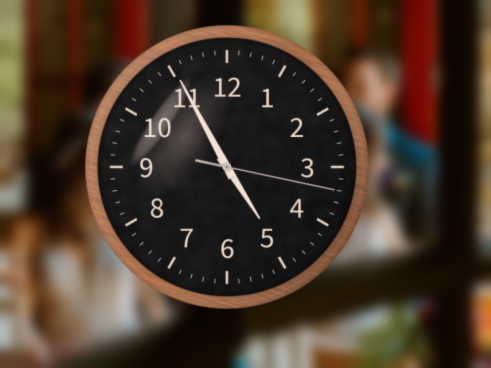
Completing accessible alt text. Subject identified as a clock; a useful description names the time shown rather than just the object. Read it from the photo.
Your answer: 4:55:17
